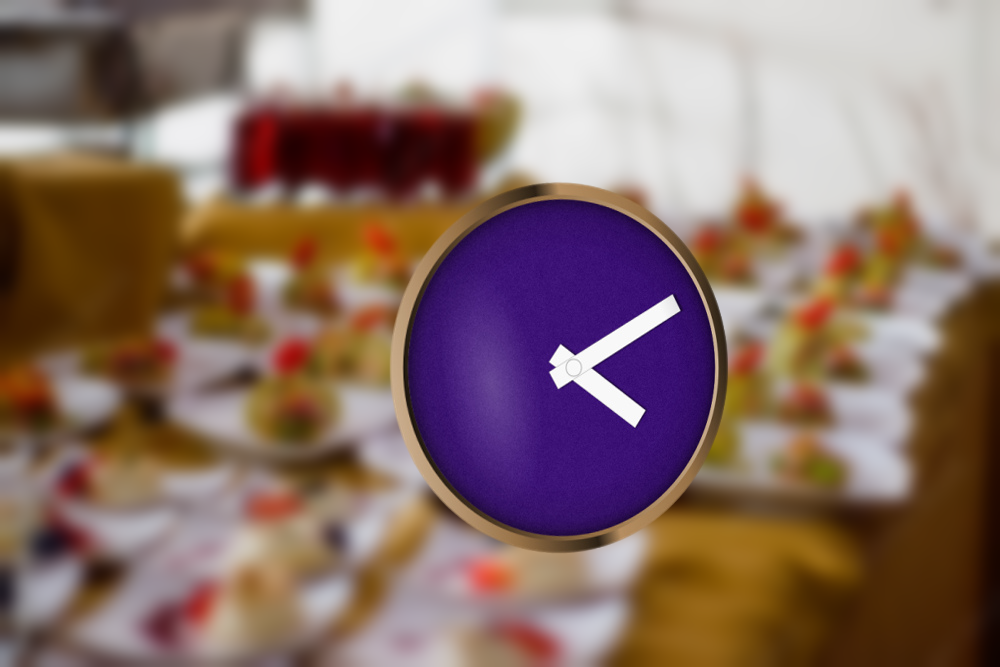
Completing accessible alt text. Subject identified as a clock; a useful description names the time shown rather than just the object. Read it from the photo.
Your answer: 4:10
